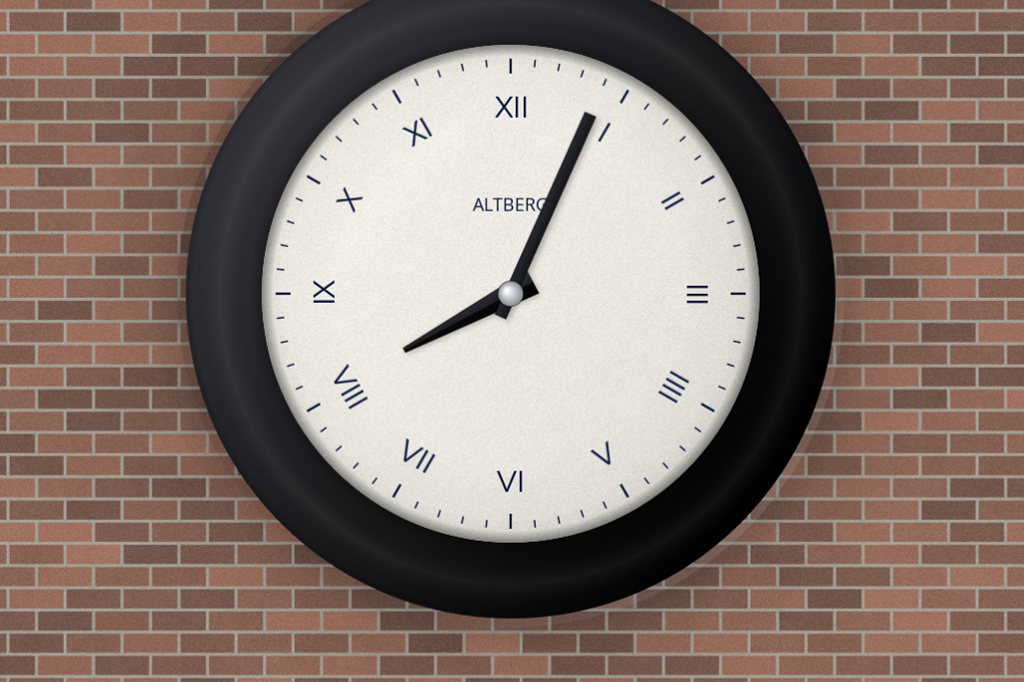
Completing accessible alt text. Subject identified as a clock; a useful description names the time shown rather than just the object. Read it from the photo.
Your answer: 8:04
